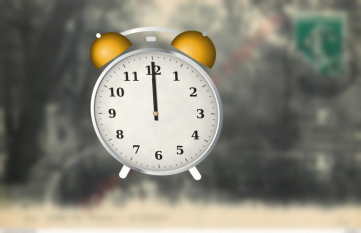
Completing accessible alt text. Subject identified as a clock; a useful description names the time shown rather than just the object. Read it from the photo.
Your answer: 12:00
